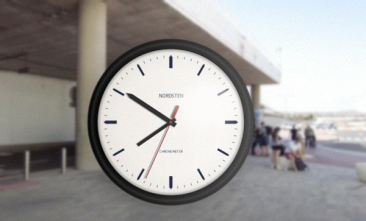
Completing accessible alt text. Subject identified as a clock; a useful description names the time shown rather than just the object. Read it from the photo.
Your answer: 7:50:34
